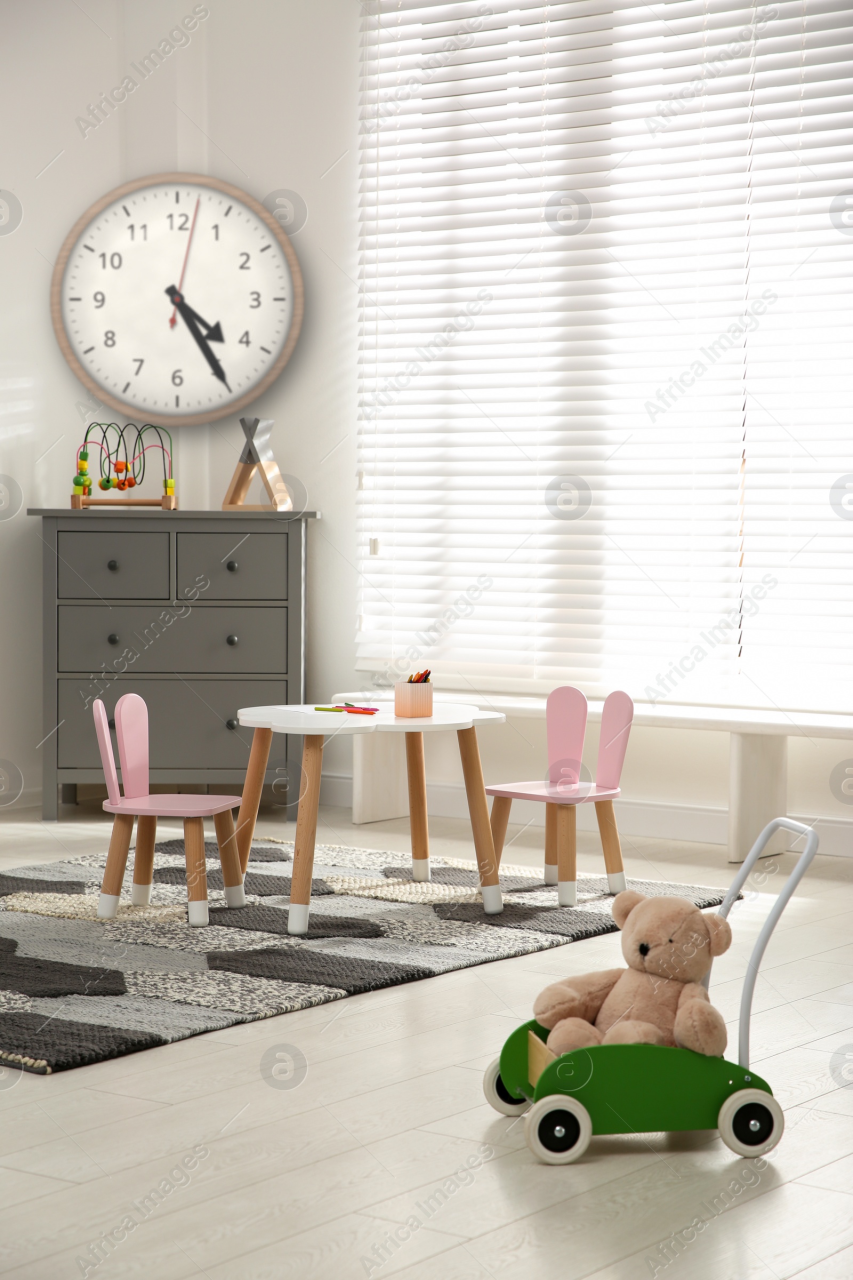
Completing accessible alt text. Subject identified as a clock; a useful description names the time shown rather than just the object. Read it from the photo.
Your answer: 4:25:02
